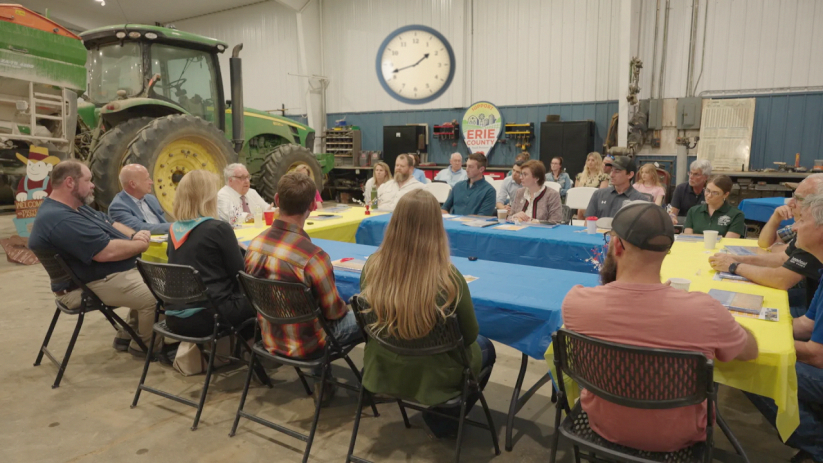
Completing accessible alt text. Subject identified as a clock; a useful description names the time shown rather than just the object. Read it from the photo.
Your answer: 1:42
